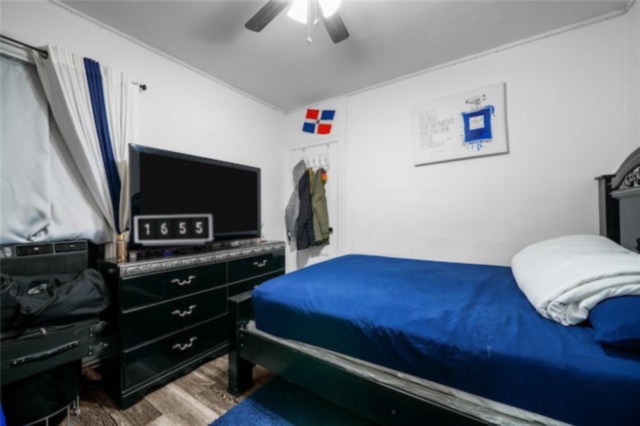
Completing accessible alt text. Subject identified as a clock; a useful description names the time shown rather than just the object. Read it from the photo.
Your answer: 16:55
